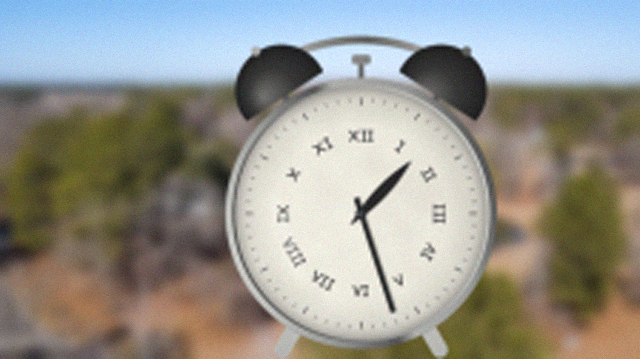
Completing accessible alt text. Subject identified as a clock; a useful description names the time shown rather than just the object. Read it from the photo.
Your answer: 1:27
